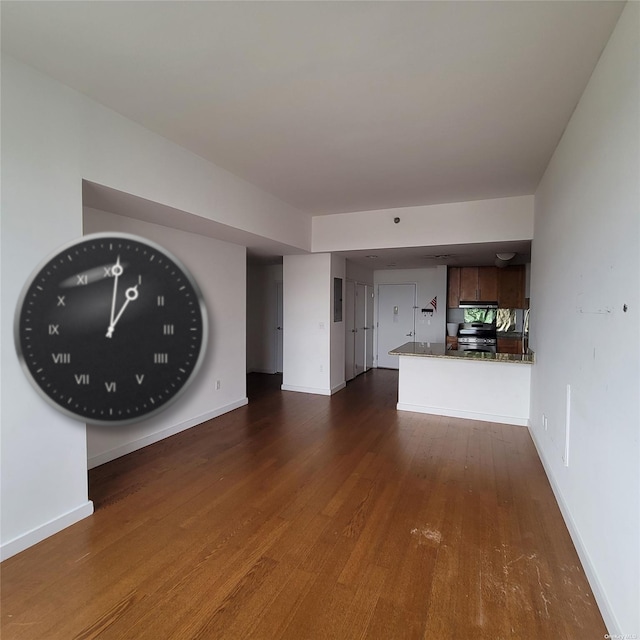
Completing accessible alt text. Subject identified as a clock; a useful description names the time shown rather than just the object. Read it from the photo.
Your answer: 1:01
